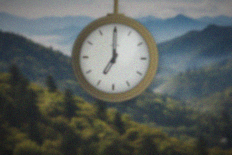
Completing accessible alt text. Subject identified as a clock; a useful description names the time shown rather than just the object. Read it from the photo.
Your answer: 7:00
